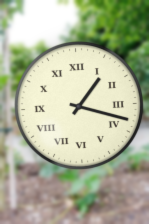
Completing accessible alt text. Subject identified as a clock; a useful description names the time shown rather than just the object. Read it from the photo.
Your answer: 1:18
